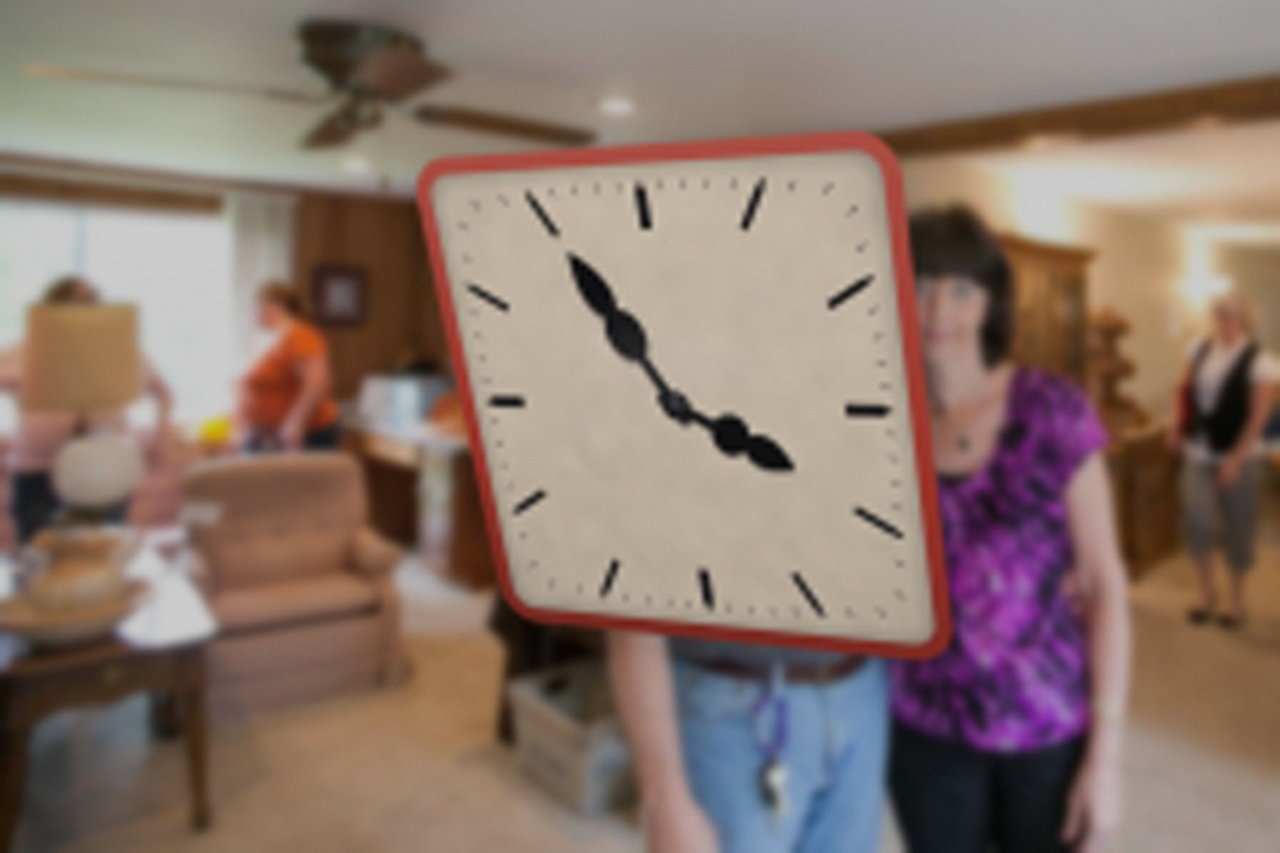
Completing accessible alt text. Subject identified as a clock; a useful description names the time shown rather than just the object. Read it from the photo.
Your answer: 3:55
